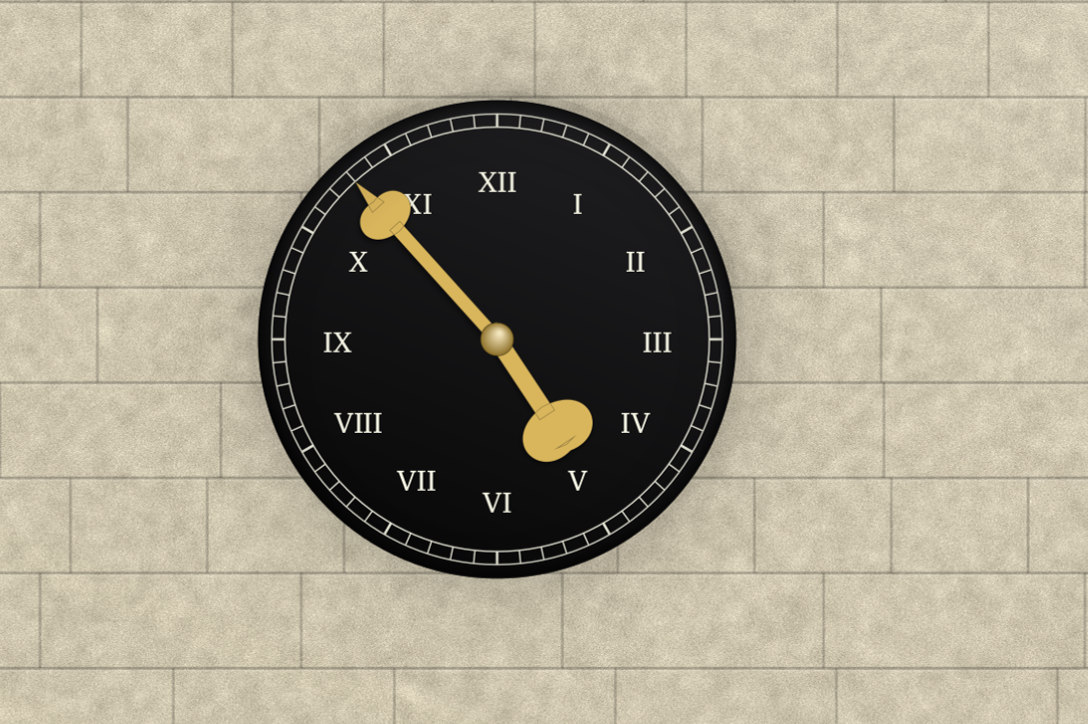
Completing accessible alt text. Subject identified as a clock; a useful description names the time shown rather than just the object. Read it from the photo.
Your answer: 4:53
